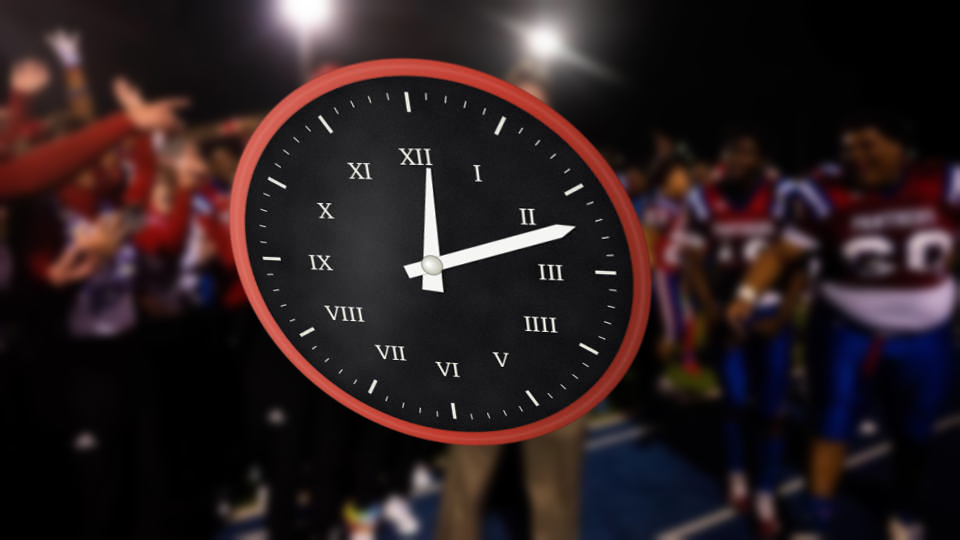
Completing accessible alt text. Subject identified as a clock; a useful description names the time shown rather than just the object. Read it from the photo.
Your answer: 12:12
